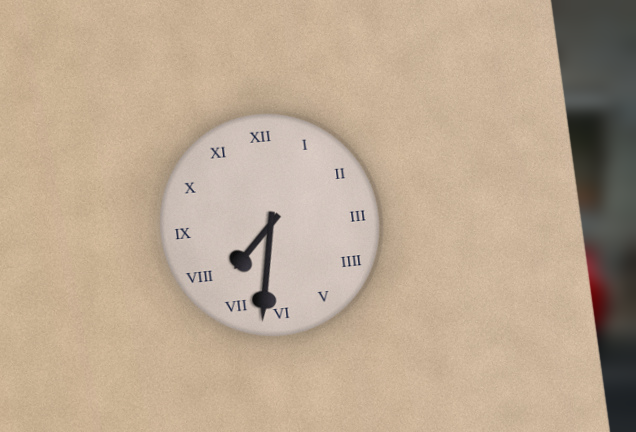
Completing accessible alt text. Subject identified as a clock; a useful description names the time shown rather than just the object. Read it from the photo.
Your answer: 7:32
